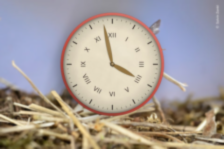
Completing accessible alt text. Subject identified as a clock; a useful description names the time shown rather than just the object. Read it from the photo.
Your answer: 3:58
